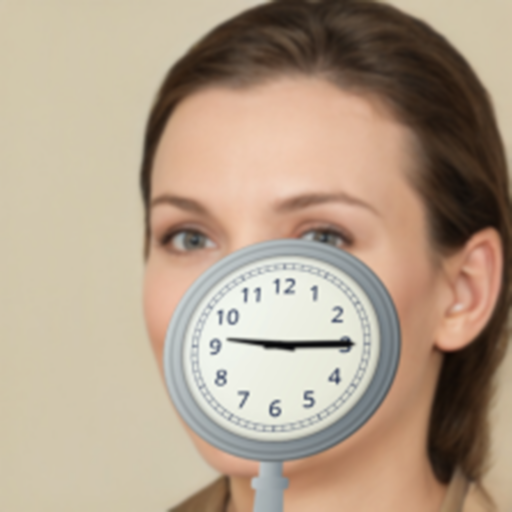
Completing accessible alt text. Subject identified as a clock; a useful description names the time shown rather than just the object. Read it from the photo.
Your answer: 9:15
